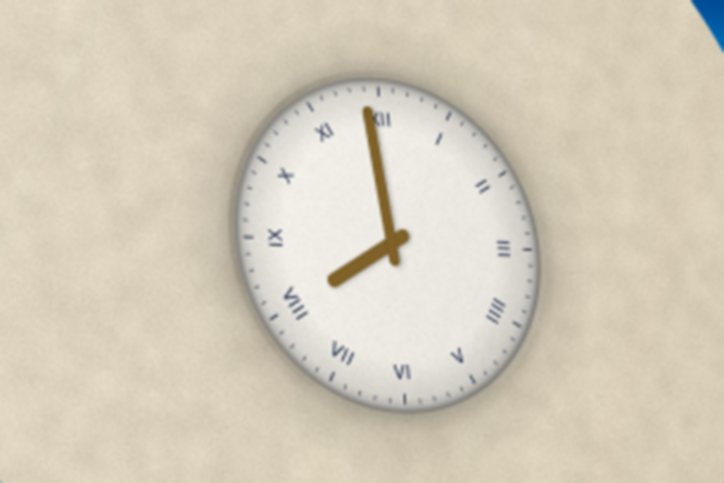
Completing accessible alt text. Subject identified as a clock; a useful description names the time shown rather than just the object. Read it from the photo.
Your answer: 7:59
